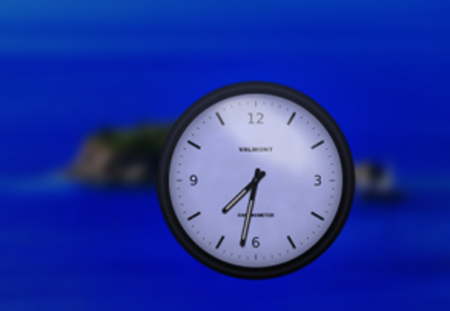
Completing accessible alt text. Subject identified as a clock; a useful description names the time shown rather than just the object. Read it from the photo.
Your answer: 7:32
